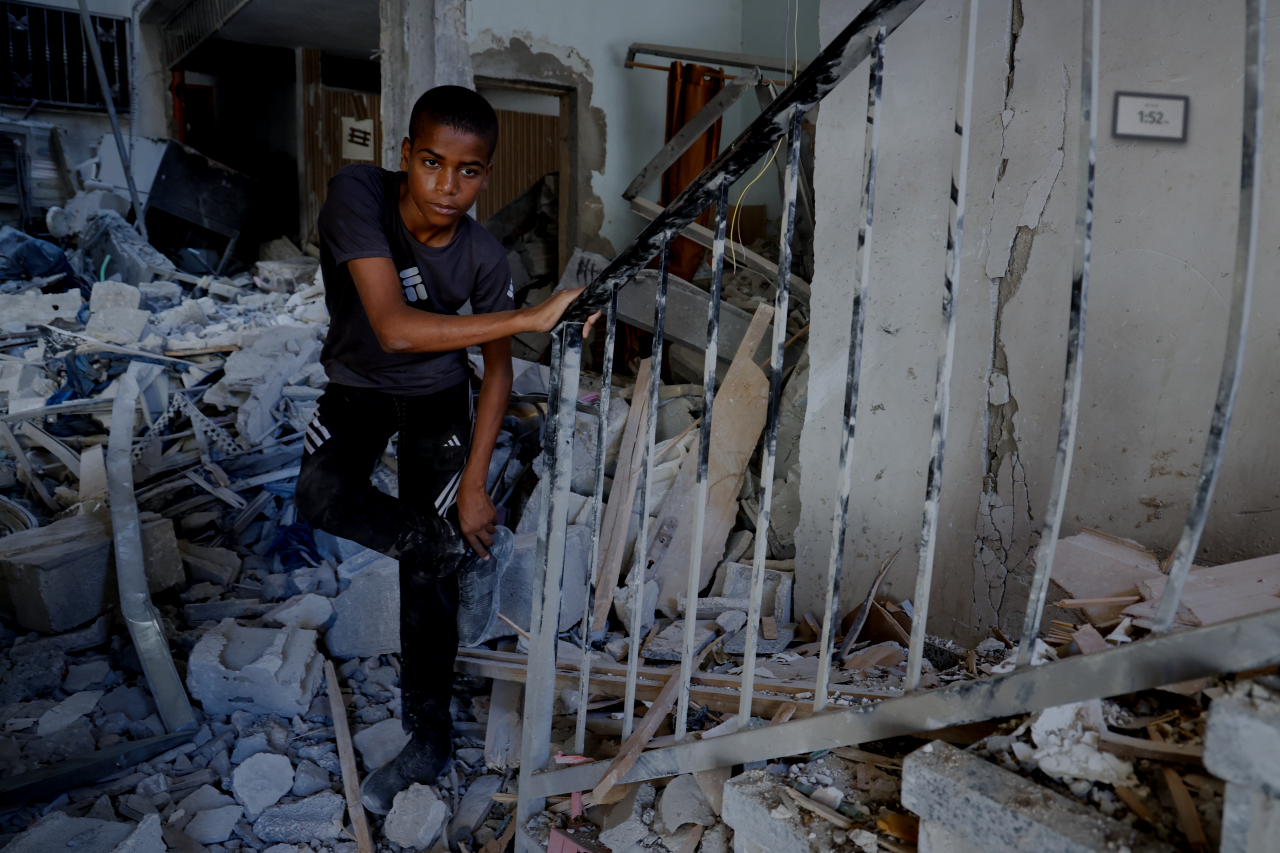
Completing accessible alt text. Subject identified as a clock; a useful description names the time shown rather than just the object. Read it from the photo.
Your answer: 1:52
